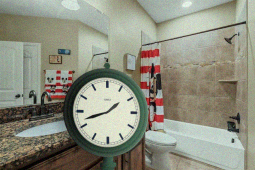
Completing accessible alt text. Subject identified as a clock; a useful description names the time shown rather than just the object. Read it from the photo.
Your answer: 1:42
